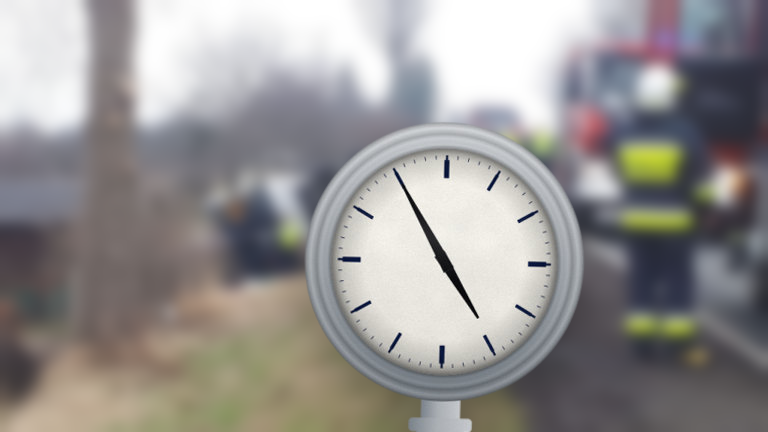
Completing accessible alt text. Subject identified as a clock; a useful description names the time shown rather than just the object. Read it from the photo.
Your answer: 4:55
